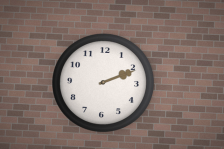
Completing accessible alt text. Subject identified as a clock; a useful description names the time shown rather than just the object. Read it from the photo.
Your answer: 2:11
